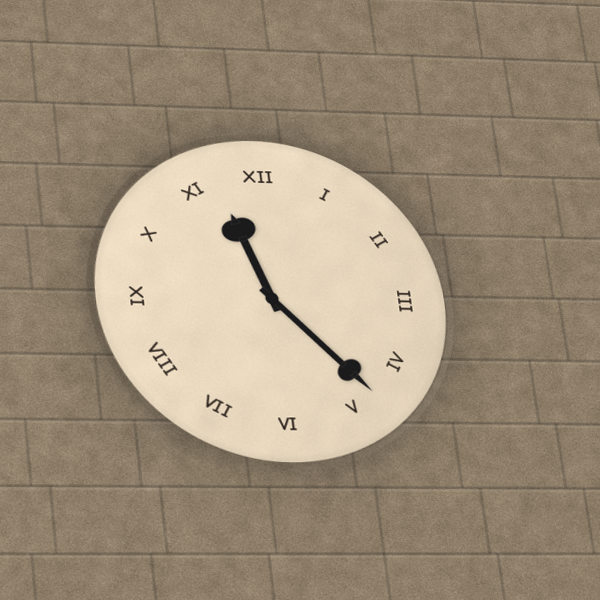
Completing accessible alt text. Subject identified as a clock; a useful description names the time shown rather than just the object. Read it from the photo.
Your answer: 11:23
